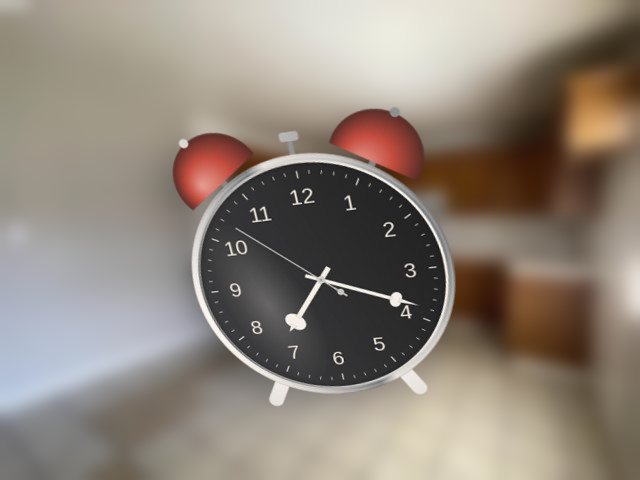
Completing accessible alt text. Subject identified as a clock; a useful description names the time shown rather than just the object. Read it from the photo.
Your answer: 7:18:52
